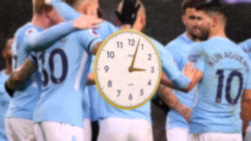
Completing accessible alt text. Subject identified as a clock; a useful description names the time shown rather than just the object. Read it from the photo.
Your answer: 3:03
